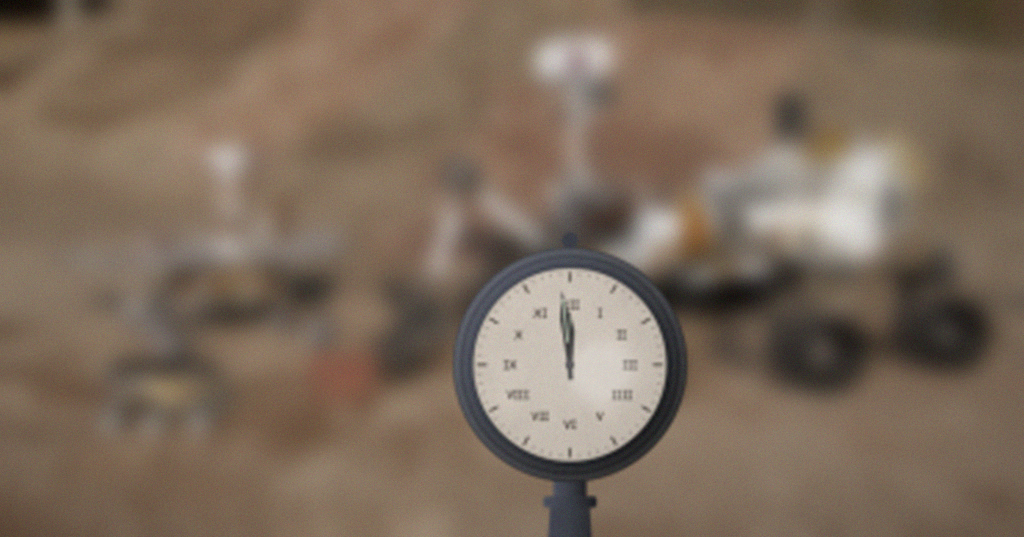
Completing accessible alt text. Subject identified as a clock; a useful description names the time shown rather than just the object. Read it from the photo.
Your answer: 11:59
